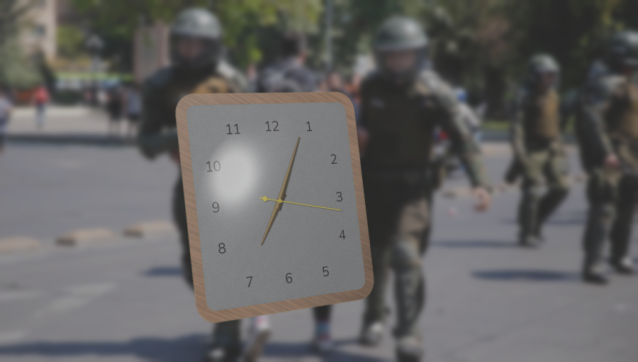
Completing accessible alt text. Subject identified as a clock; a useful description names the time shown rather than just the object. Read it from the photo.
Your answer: 7:04:17
